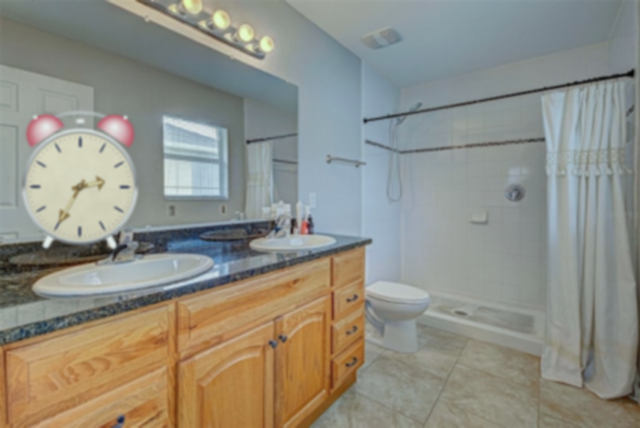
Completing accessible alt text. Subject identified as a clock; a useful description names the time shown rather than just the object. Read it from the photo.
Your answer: 2:35
